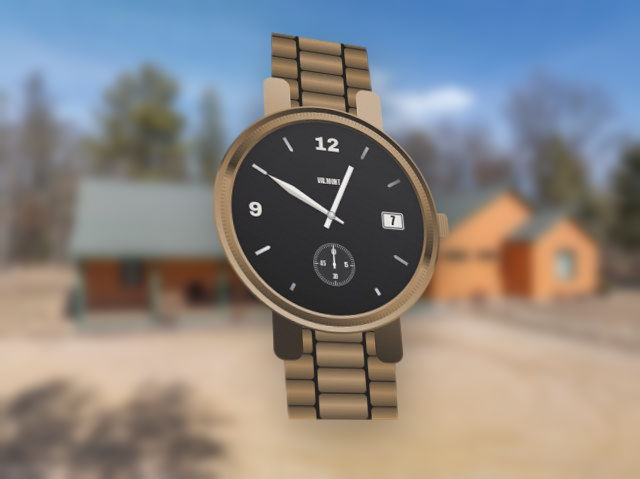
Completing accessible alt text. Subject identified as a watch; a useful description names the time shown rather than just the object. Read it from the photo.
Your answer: 12:50
